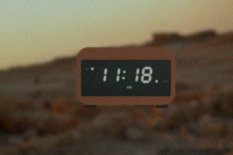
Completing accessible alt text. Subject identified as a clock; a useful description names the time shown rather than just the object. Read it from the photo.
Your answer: 11:18
